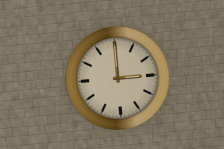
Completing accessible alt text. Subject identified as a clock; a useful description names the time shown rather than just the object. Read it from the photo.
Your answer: 3:00
